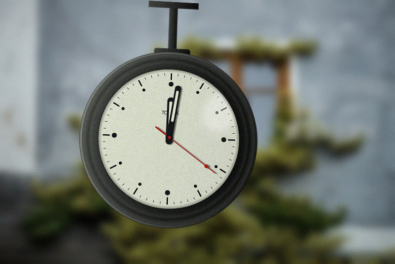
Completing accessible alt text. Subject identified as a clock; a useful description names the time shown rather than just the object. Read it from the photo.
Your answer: 12:01:21
